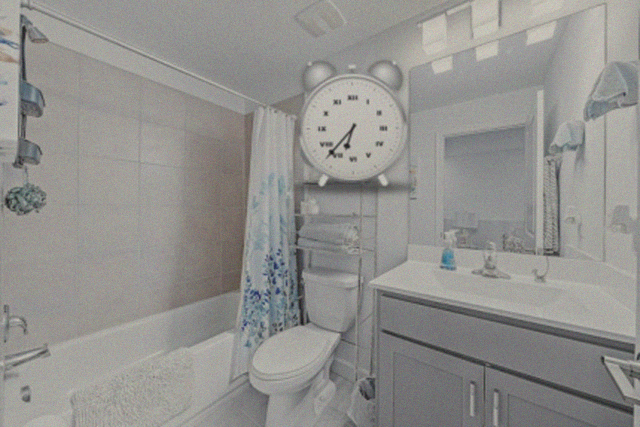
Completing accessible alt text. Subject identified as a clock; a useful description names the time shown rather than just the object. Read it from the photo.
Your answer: 6:37
